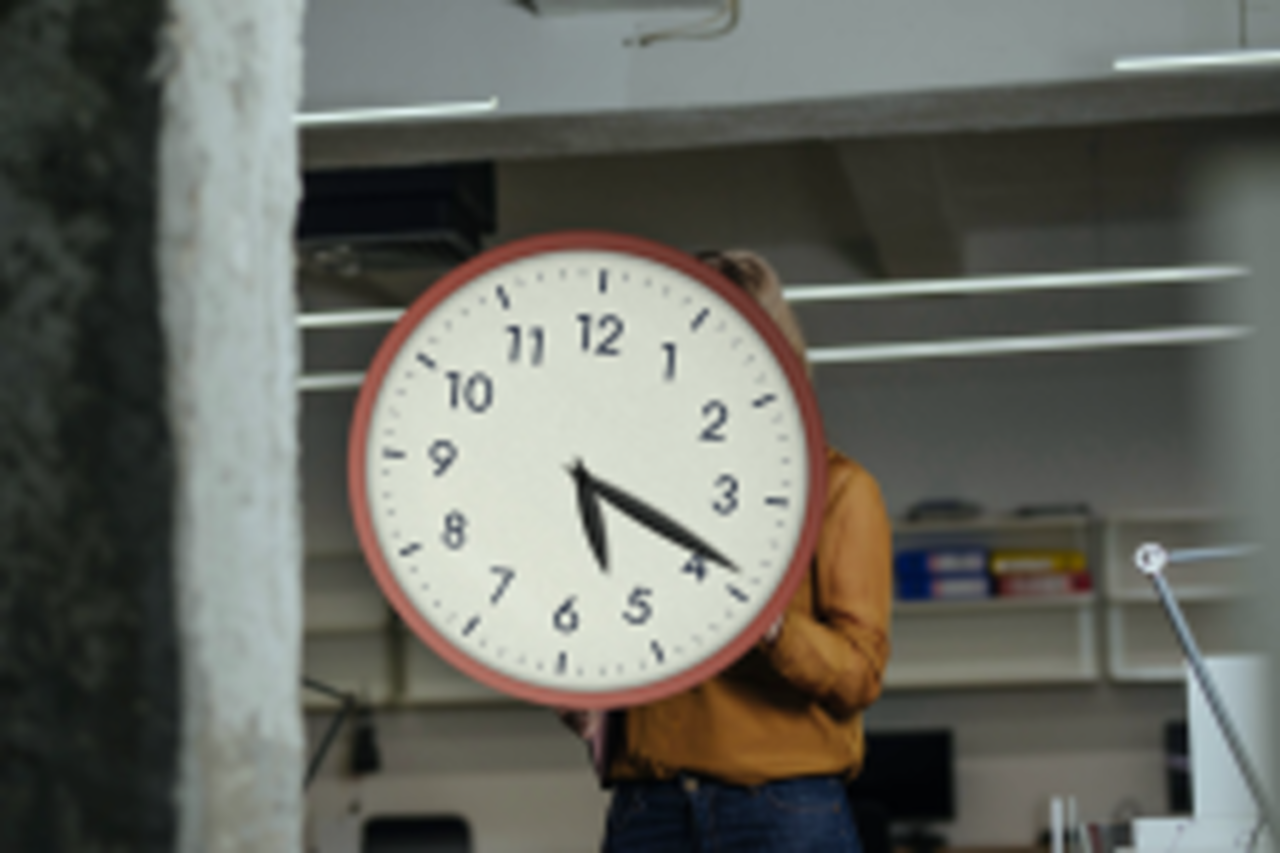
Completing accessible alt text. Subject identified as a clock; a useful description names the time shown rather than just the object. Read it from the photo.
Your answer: 5:19
